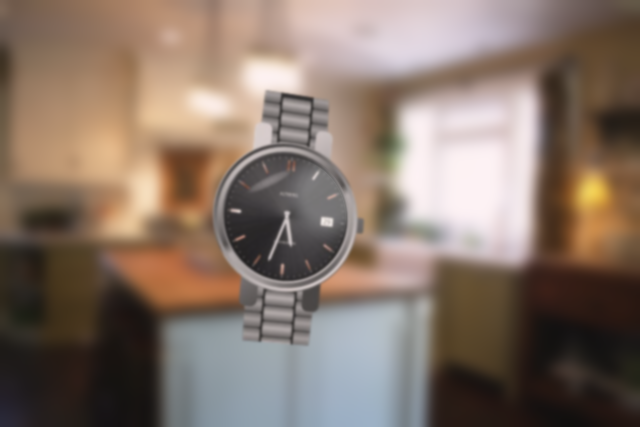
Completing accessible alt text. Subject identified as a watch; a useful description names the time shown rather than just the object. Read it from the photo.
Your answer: 5:33
